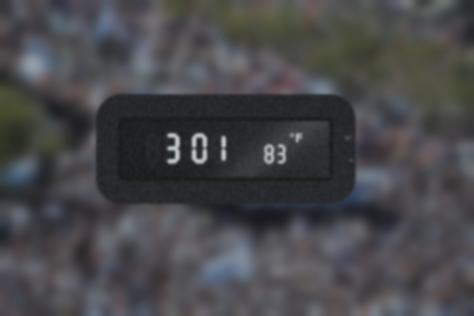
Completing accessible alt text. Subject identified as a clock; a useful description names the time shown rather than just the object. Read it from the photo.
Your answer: 3:01
